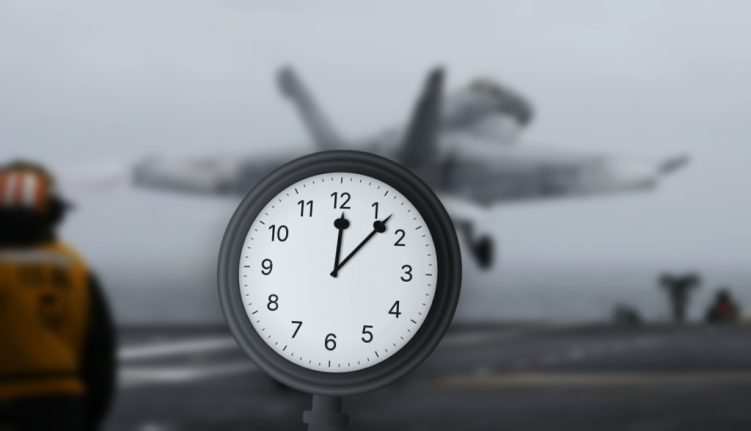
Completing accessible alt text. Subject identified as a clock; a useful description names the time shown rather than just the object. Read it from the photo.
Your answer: 12:07
